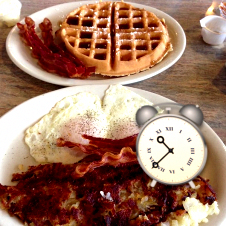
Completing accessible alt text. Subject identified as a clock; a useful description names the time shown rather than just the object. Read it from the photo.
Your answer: 10:38
